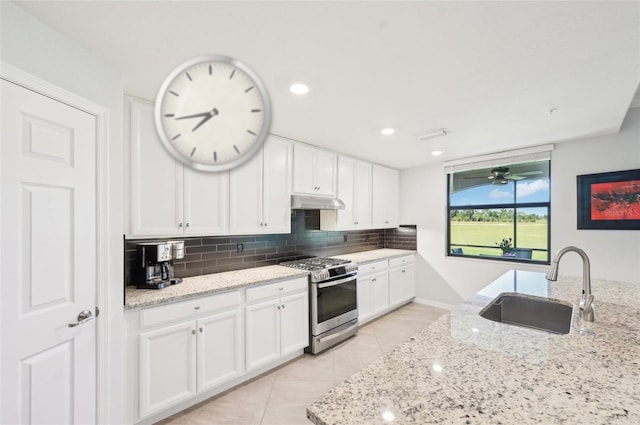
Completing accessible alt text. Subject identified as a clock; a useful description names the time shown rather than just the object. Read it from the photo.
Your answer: 7:44
